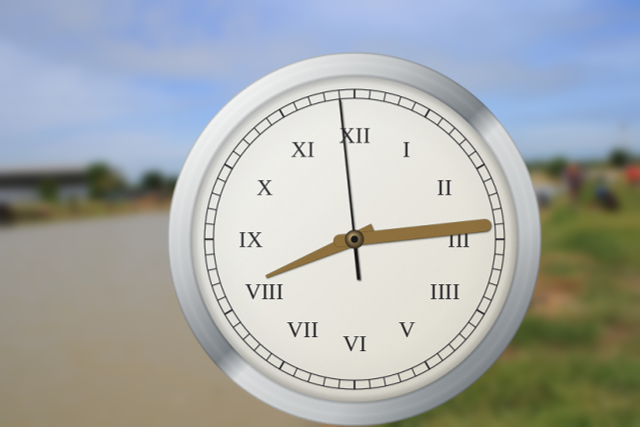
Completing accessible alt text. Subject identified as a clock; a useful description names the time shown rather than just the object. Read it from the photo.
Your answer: 8:13:59
